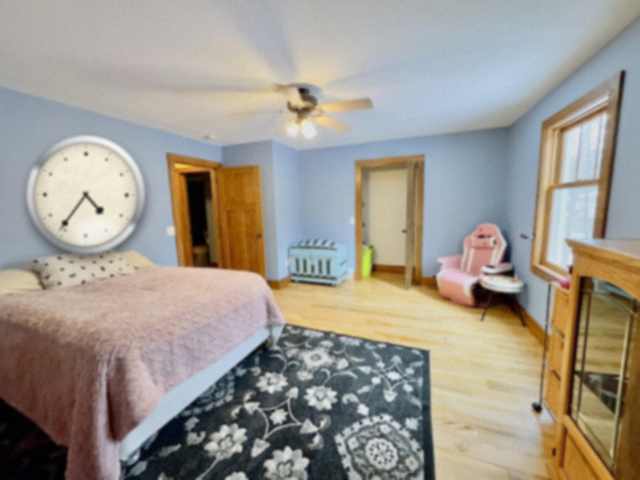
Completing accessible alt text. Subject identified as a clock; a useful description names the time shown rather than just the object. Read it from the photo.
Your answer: 4:36
